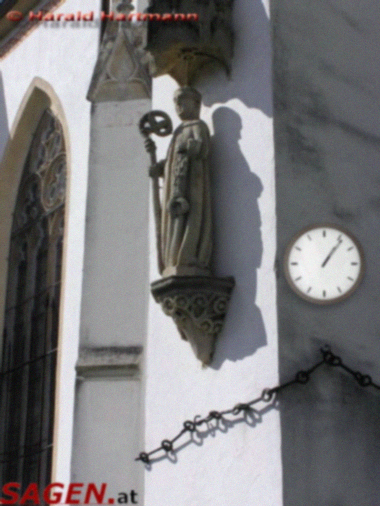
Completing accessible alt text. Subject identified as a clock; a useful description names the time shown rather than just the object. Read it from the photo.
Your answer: 1:06
